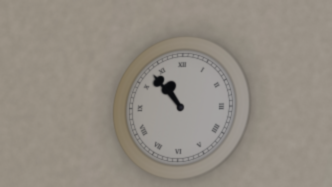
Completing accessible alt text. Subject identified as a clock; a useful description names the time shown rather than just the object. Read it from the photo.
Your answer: 10:53
